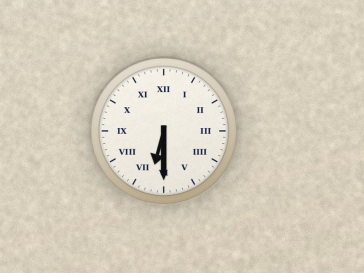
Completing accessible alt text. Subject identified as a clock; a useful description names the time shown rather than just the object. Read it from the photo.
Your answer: 6:30
